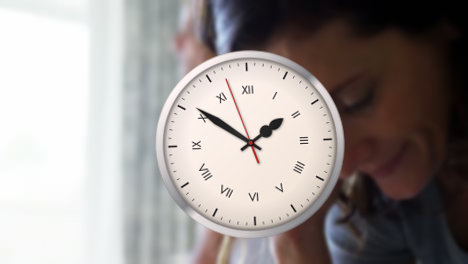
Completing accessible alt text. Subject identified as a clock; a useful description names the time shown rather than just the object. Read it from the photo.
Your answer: 1:50:57
